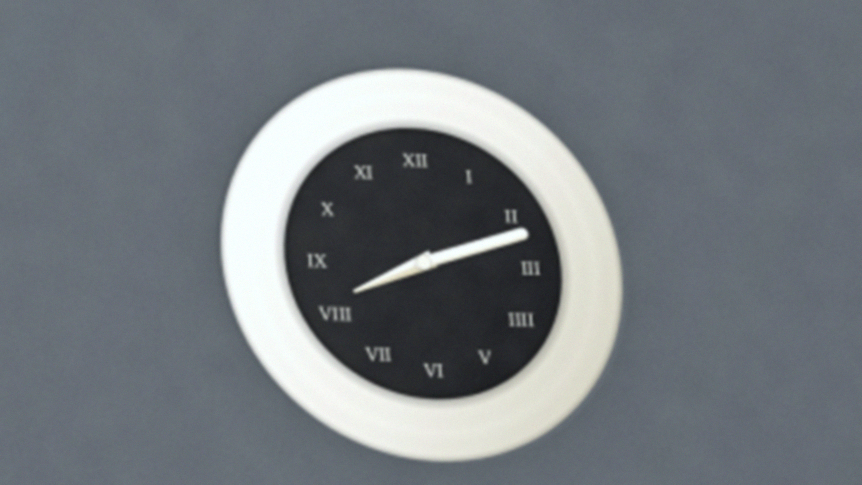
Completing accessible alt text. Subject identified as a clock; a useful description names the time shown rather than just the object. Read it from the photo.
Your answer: 8:12
